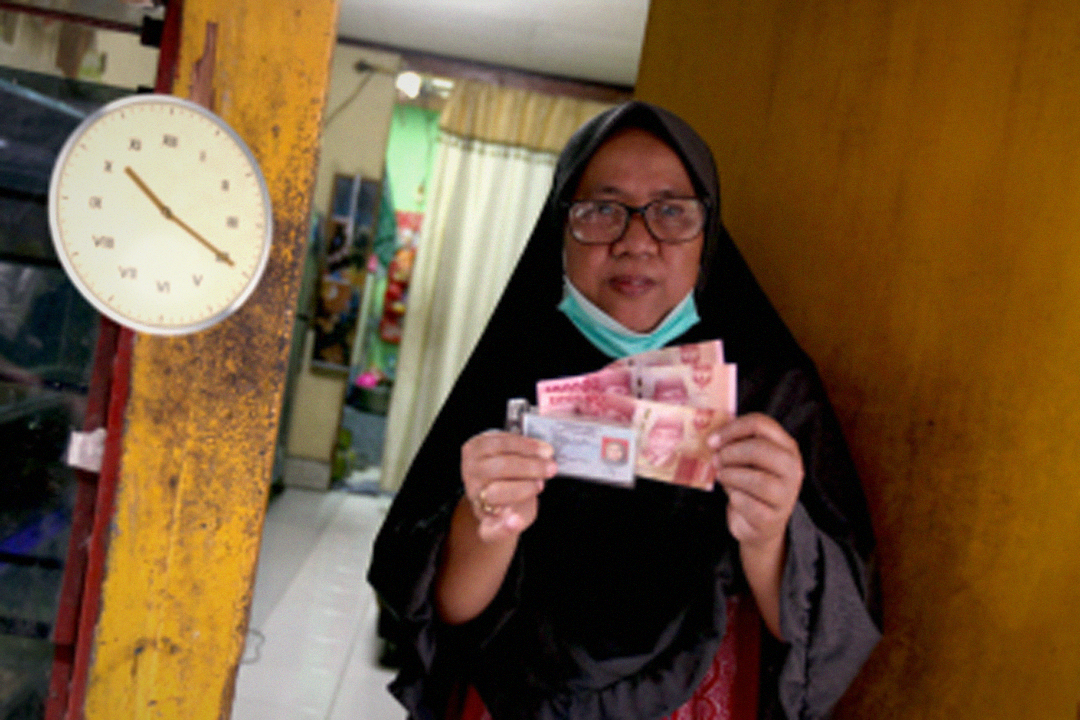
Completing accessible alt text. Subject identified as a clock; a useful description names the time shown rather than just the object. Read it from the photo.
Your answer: 10:20
